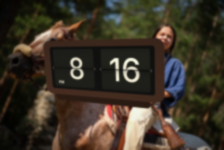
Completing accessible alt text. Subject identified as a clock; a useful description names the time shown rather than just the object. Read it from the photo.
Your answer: 8:16
